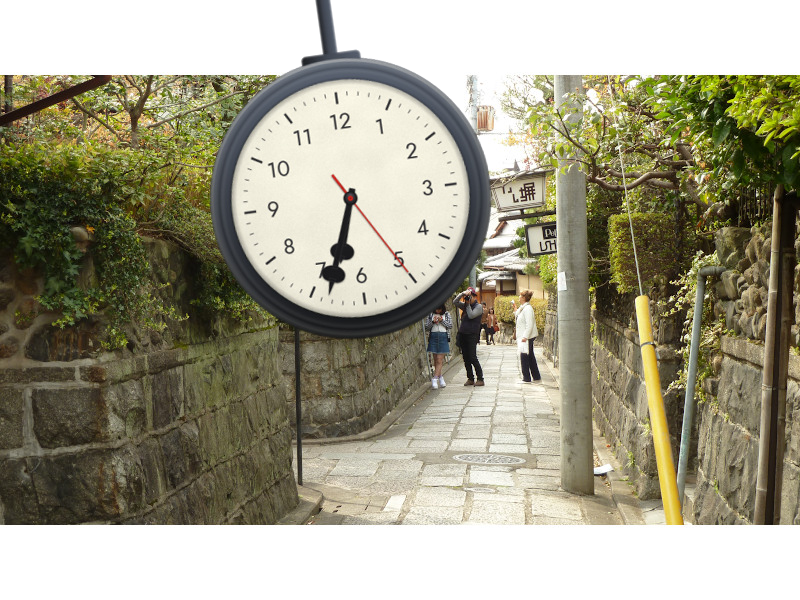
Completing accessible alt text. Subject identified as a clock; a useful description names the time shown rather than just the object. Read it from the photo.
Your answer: 6:33:25
